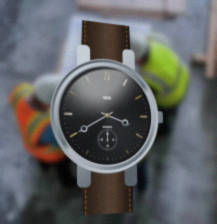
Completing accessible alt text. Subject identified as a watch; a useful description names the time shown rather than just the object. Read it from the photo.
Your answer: 3:40
